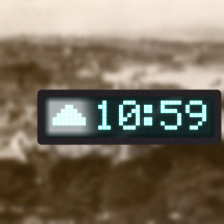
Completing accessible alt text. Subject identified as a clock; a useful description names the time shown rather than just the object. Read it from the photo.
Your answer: 10:59
